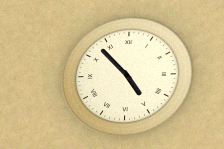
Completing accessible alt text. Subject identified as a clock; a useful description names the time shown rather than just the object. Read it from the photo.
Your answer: 4:53
